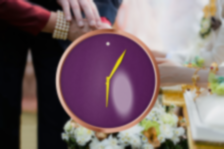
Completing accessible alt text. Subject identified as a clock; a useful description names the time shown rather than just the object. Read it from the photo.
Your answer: 6:05
